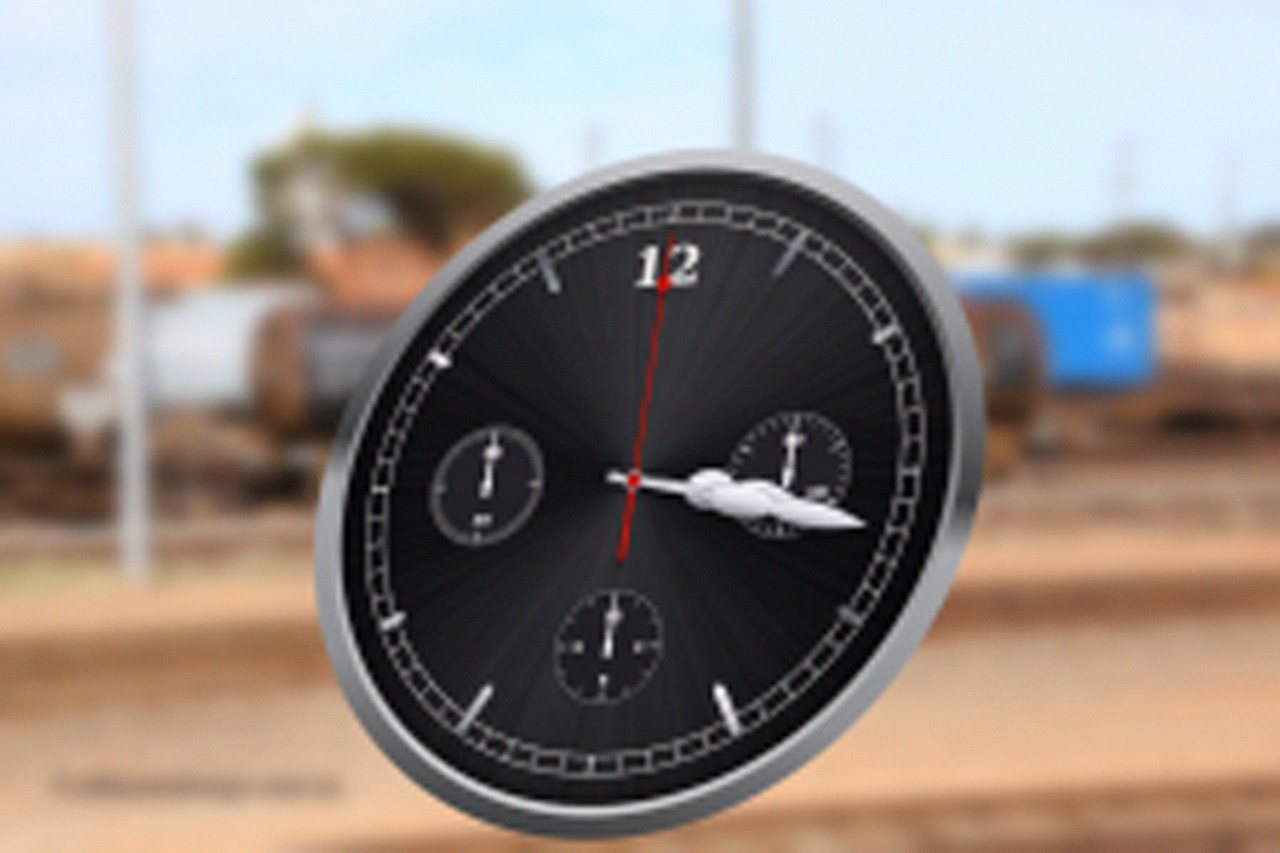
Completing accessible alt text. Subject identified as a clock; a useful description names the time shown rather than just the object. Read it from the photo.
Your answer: 3:17
